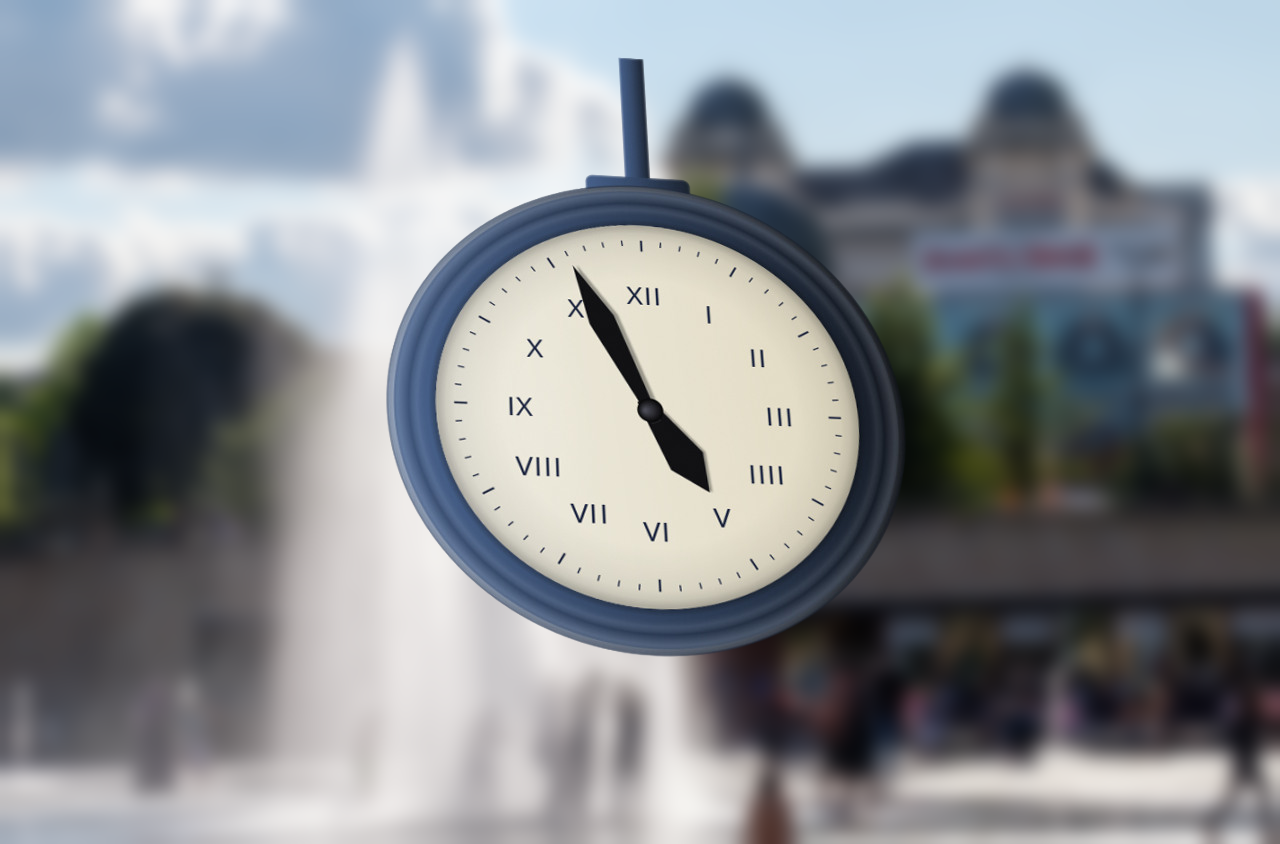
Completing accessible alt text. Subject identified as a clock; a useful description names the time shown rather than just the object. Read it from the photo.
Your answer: 4:56
